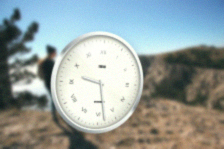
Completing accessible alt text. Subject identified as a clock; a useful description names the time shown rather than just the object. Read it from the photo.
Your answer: 9:28
